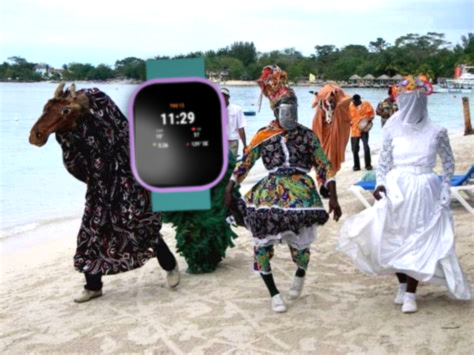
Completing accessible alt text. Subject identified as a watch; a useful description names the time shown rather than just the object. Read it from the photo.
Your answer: 11:29
